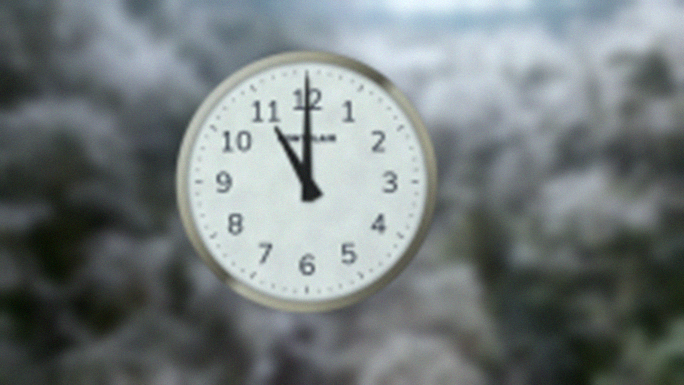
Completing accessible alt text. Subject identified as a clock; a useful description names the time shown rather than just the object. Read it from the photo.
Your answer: 11:00
